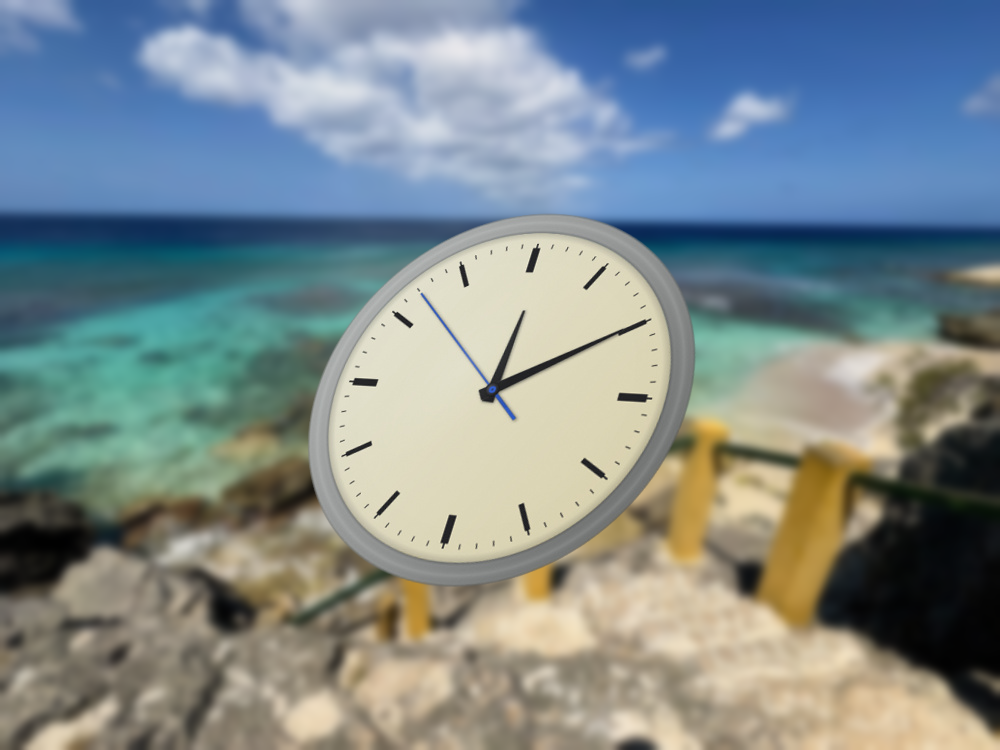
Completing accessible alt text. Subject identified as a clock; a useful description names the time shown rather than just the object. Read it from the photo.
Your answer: 12:09:52
